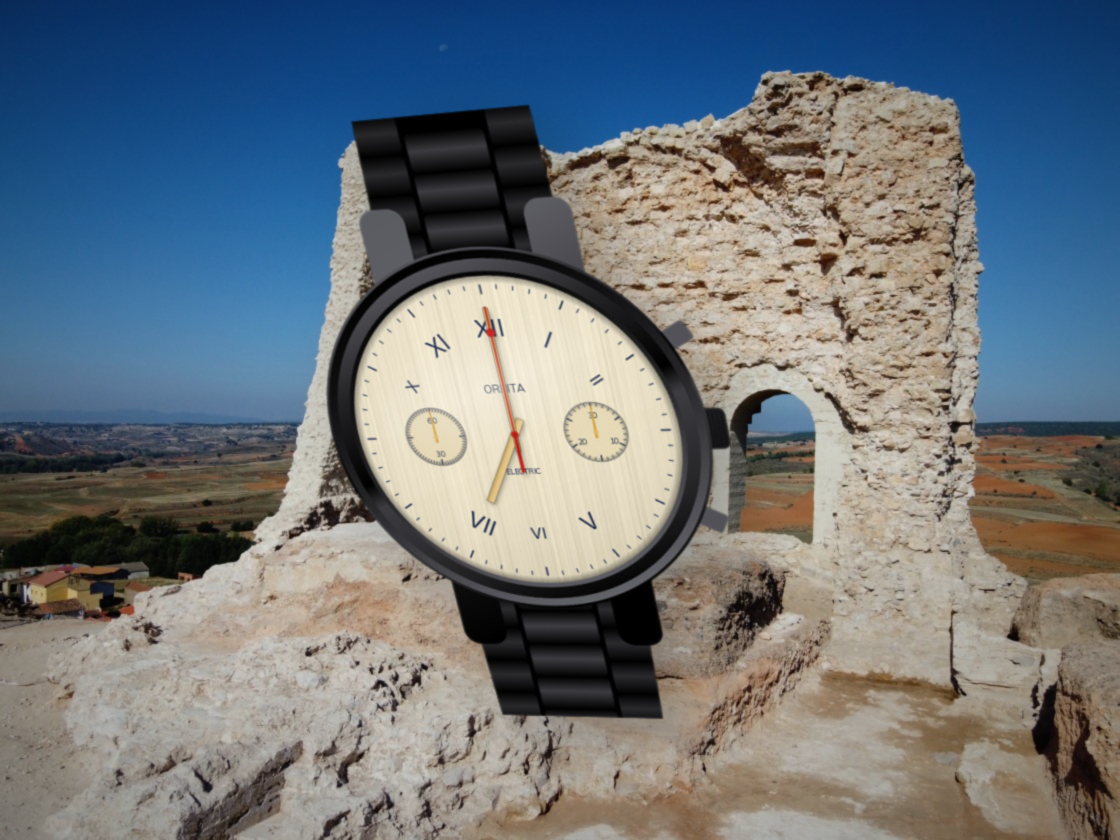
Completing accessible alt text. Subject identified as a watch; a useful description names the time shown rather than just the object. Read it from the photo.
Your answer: 7:00
